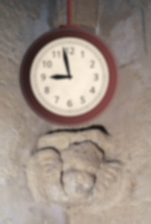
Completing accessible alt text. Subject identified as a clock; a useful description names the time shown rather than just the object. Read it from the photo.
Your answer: 8:58
